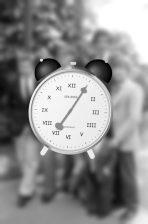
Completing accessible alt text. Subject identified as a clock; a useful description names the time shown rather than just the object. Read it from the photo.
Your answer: 7:05
